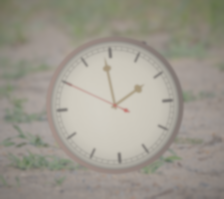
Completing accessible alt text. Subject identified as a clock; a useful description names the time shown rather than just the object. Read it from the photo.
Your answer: 1:58:50
